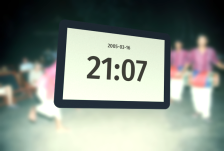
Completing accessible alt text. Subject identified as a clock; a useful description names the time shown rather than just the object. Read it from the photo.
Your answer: 21:07
